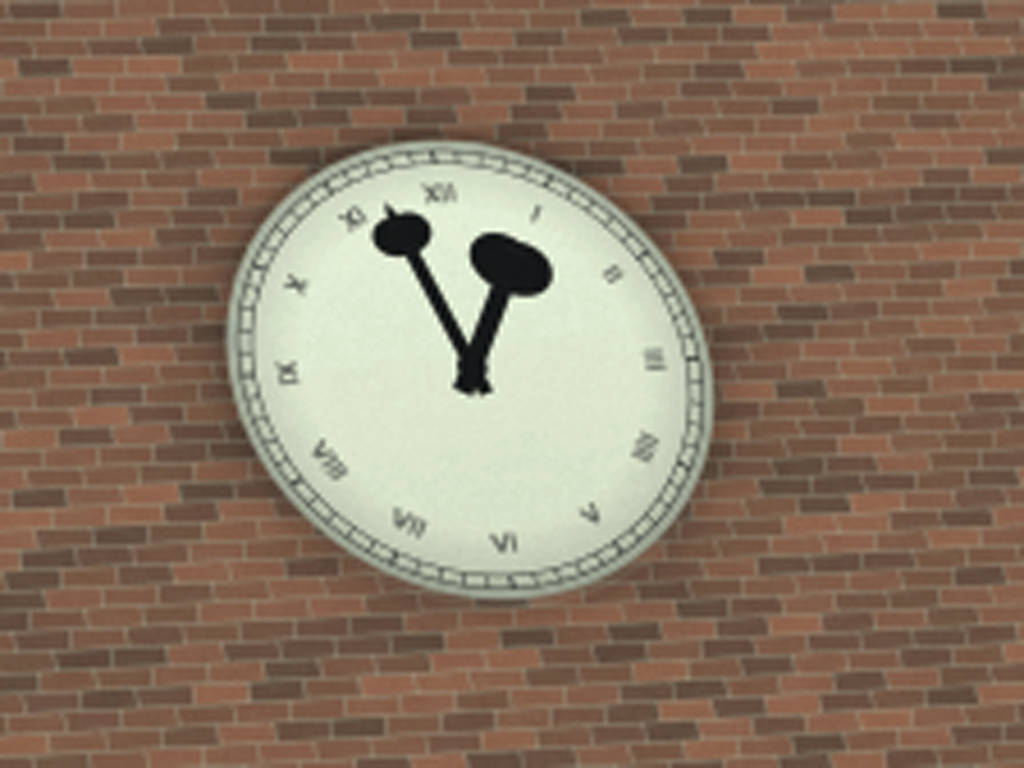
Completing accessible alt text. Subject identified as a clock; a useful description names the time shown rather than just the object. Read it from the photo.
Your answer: 12:57
